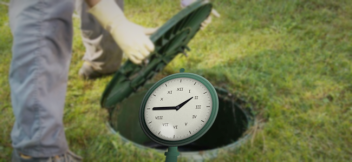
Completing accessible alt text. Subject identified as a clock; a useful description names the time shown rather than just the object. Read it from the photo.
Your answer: 1:45
